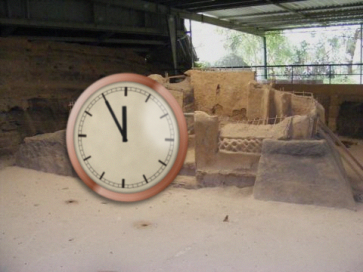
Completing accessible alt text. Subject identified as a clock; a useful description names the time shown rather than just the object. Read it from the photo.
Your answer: 11:55
